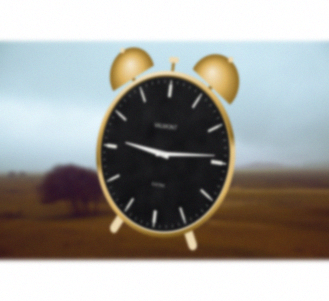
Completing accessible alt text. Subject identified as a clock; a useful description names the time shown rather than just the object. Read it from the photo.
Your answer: 9:14
